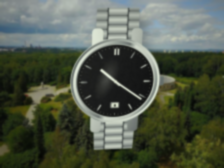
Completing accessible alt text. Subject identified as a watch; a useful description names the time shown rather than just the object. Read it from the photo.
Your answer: 10:21
